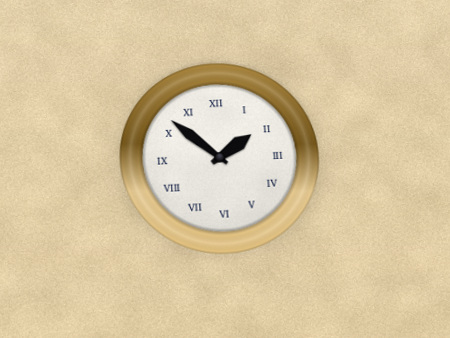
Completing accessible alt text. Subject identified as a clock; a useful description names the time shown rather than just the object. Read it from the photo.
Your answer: 1:52
